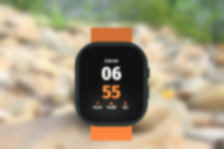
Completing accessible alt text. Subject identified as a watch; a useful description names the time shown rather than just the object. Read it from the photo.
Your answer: 6:55
